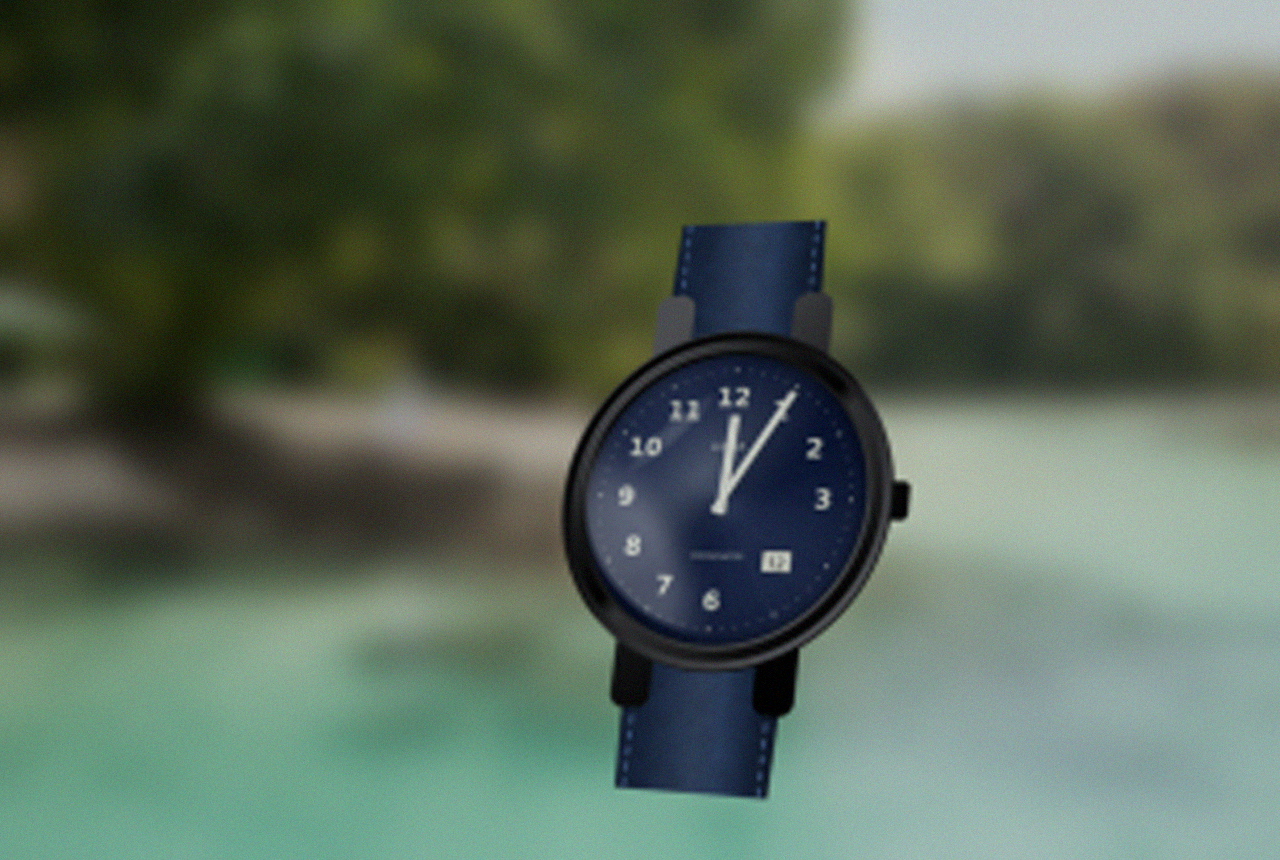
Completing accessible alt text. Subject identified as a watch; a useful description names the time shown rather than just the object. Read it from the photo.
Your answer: 12:05
